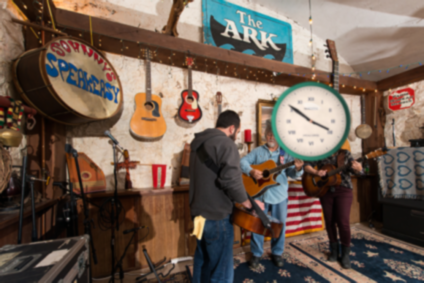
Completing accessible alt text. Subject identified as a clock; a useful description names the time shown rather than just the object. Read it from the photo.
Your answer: 3:51
